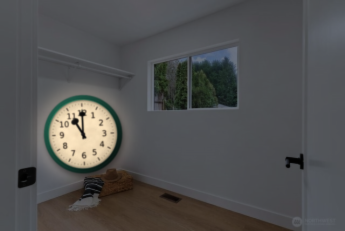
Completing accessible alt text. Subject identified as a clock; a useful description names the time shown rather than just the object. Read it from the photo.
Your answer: 11:00
